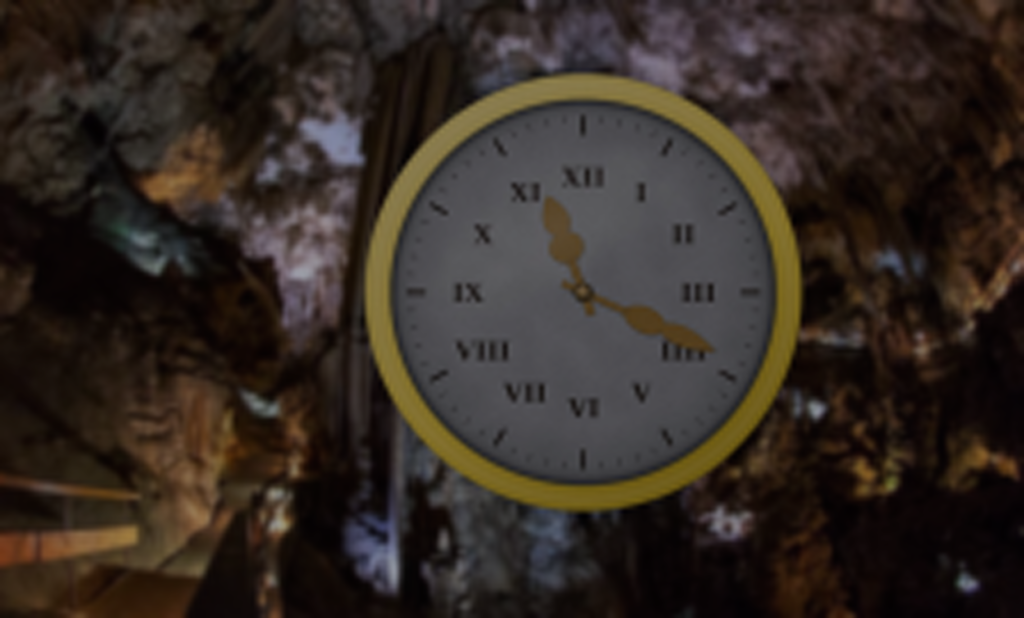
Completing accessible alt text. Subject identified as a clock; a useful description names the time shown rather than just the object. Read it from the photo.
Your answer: 11:19
